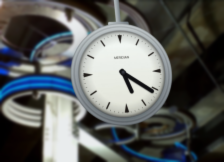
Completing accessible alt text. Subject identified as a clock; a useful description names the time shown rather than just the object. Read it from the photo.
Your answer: 5:21
